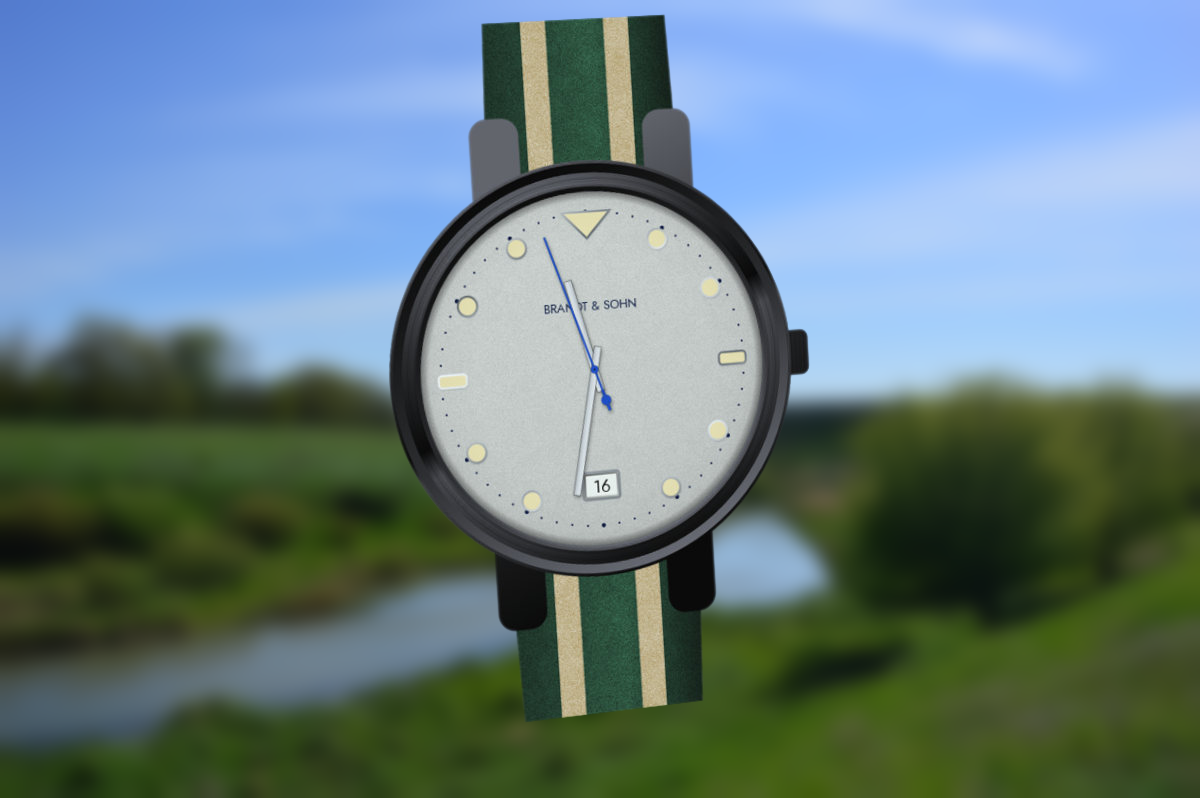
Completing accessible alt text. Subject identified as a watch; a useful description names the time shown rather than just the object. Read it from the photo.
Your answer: 11:31:57
